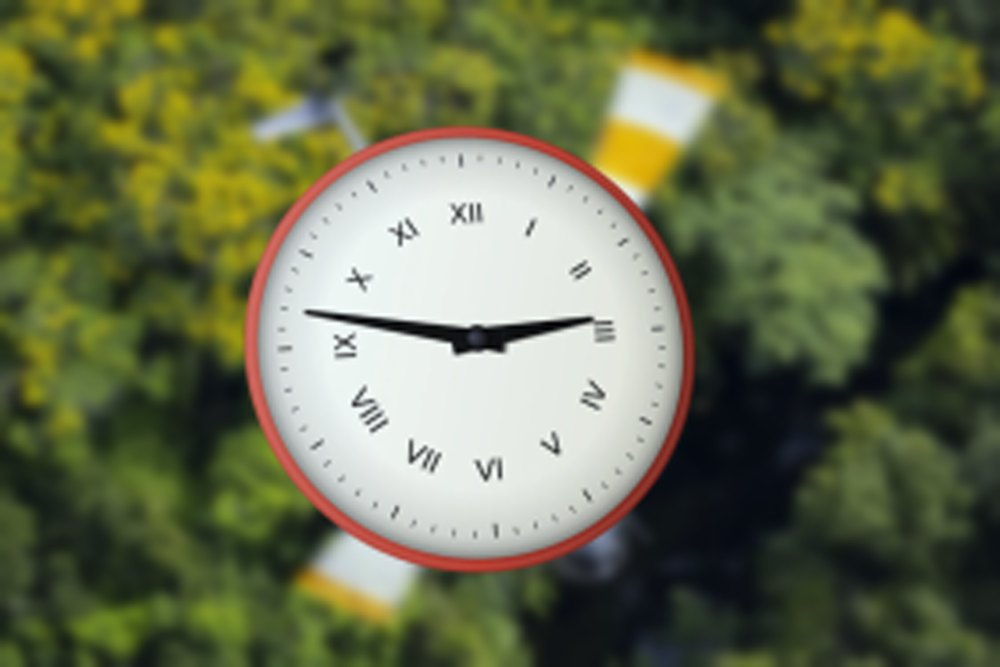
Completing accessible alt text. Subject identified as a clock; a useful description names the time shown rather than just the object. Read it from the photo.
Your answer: 2:47
